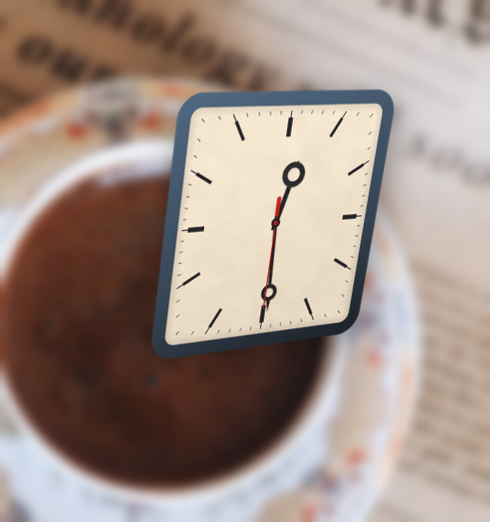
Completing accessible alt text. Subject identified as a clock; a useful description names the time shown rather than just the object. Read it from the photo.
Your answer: 12:29:30
